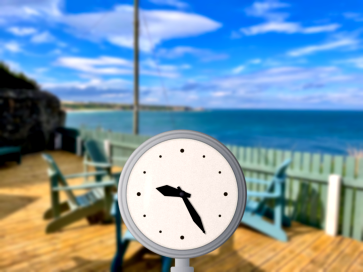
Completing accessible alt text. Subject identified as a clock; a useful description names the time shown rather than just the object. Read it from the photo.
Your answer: 9:25
